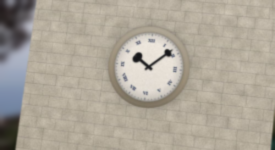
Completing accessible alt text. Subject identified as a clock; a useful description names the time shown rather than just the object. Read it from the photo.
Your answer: 10:08
